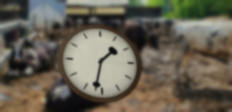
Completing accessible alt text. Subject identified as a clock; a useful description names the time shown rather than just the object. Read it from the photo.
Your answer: 1:32
